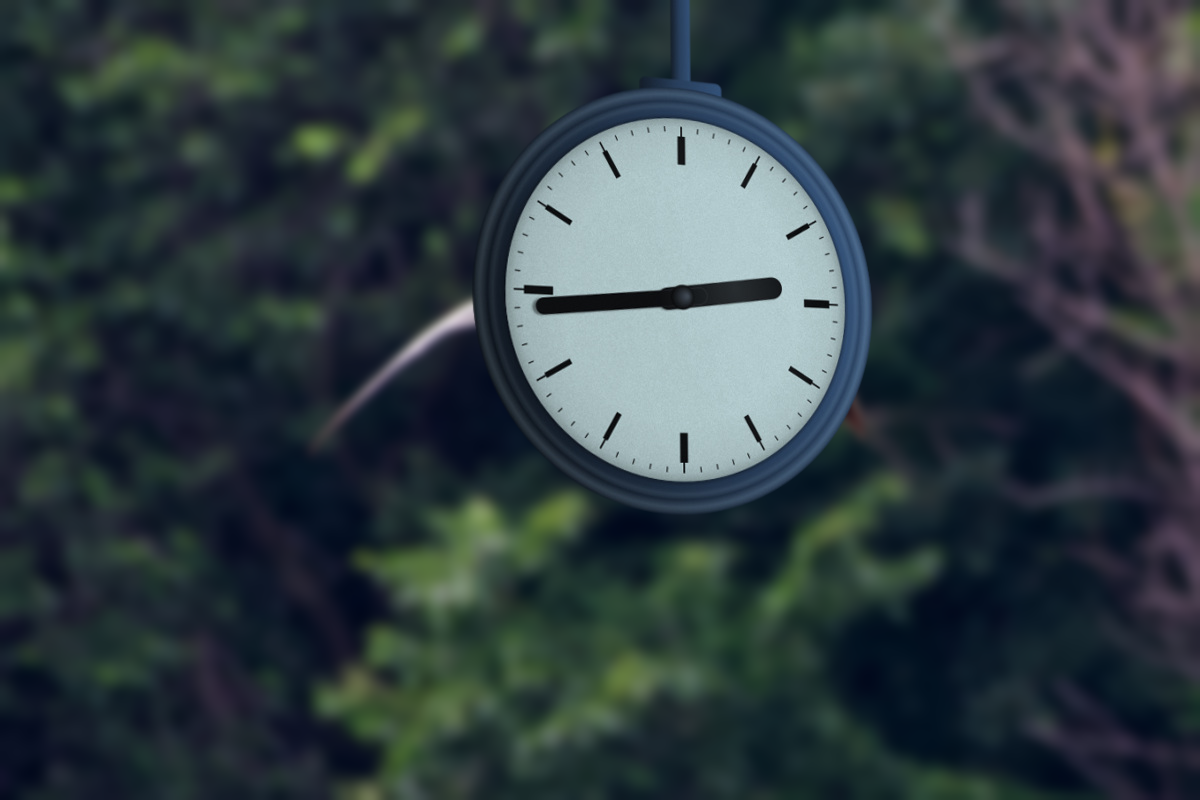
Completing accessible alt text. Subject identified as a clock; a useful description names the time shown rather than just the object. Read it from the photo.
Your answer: 2:44
